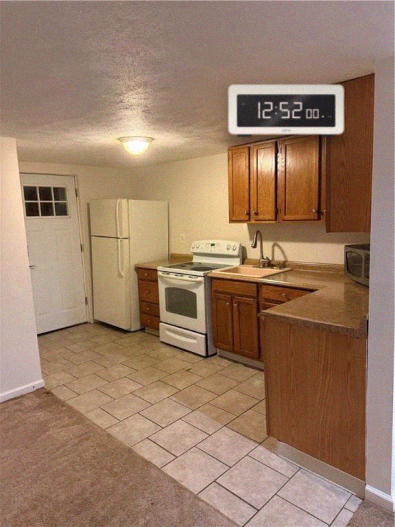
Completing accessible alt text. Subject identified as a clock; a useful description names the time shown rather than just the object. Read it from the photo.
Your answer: 12:52:00
